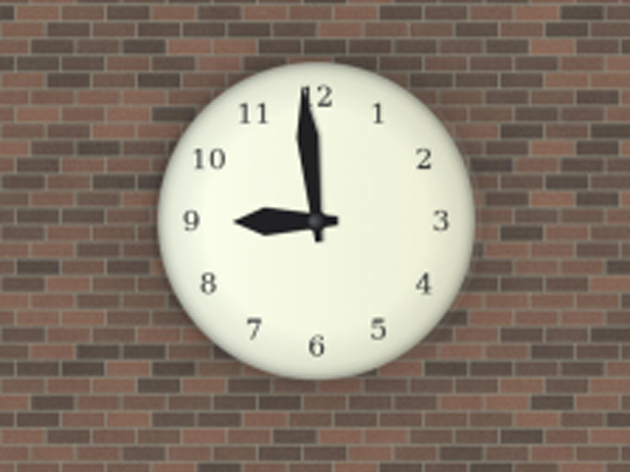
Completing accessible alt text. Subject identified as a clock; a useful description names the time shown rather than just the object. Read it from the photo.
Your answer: 8:59
